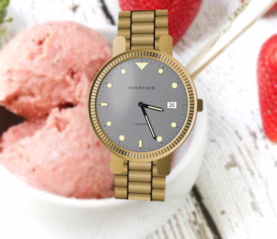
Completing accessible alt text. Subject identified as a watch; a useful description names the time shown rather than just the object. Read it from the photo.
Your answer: 3:26
